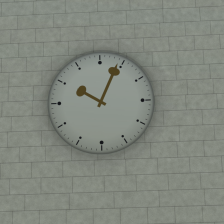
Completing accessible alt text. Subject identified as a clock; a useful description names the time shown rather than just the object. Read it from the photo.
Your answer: 10:04
